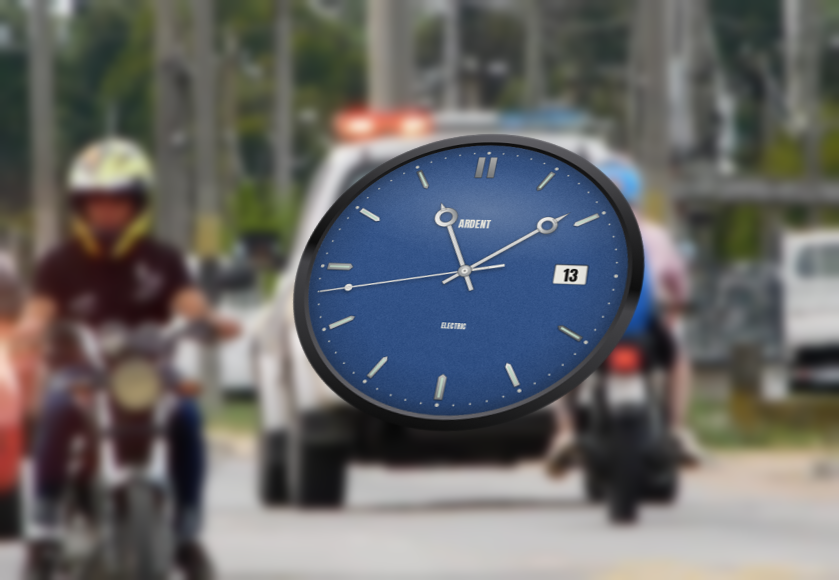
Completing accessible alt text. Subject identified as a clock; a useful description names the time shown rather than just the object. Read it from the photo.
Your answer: 11:08:43
